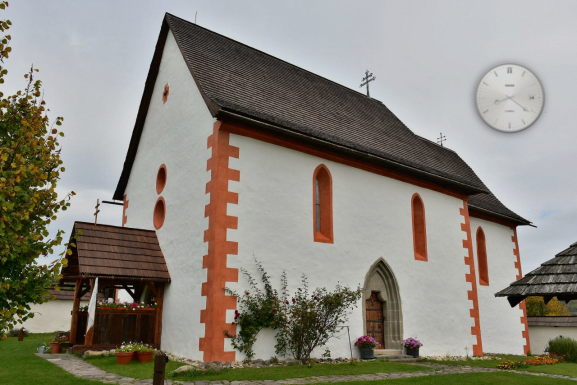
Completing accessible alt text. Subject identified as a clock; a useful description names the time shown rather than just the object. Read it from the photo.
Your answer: 8:21
